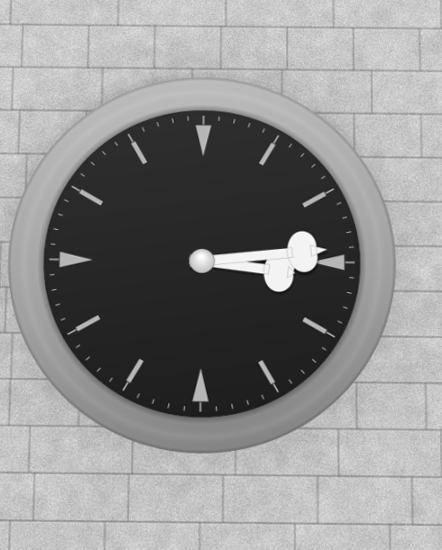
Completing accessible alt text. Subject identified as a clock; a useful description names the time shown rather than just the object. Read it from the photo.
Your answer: 3:14
